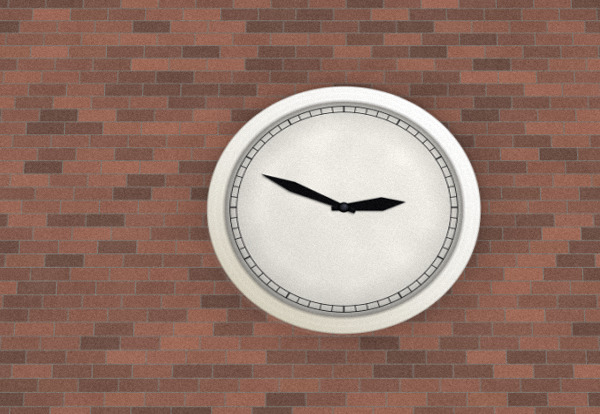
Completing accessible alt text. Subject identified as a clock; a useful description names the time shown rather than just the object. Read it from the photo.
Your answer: 2:49
